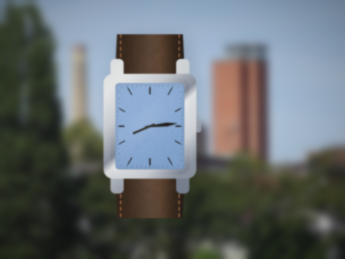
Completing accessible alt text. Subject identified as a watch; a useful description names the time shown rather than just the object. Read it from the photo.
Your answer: 8:14
